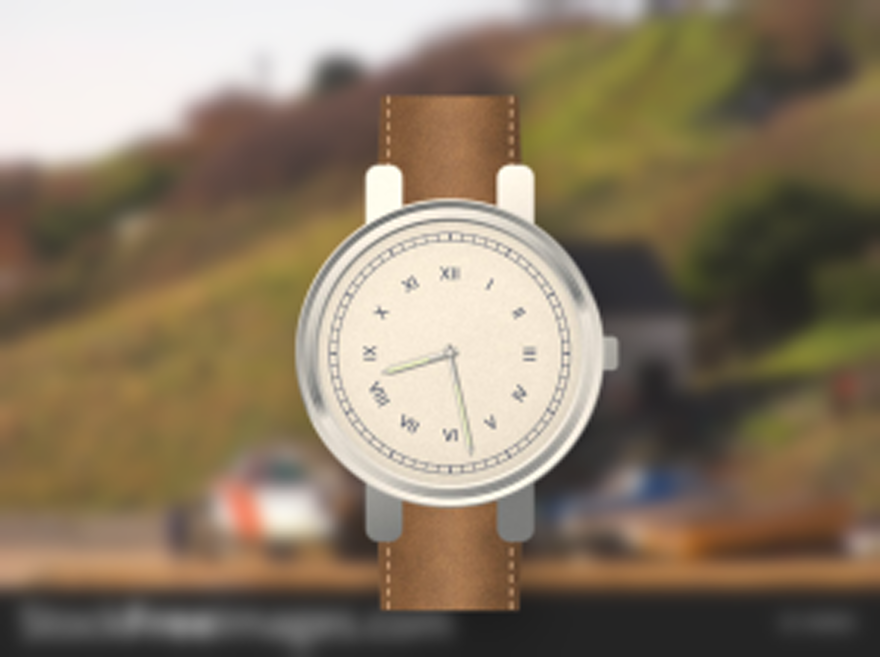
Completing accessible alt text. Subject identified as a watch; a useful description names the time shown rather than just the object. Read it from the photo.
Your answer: 8:28
